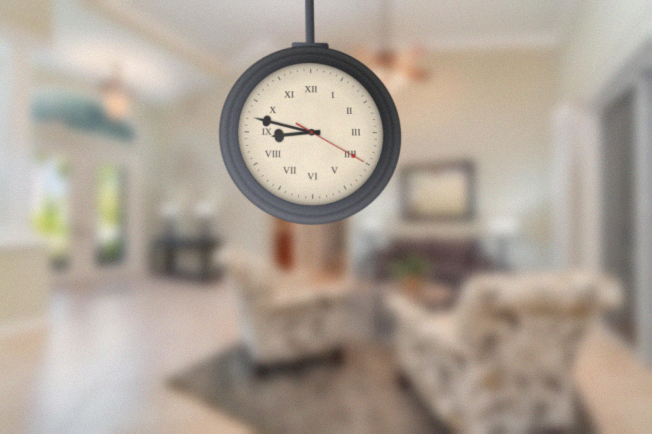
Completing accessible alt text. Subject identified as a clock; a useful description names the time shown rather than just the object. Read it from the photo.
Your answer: 8:47:20
